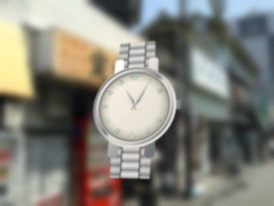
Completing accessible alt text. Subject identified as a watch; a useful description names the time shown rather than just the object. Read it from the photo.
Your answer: 11:05
